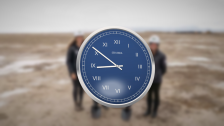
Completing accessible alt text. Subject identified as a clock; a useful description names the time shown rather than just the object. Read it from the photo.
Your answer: 8:51
